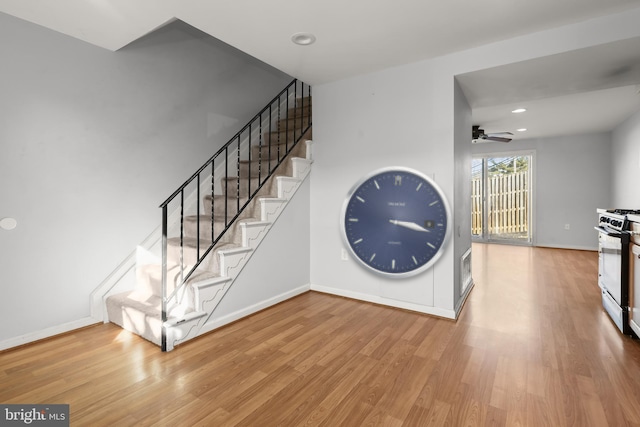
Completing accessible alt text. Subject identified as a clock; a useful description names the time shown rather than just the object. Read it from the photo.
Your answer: 3:17
